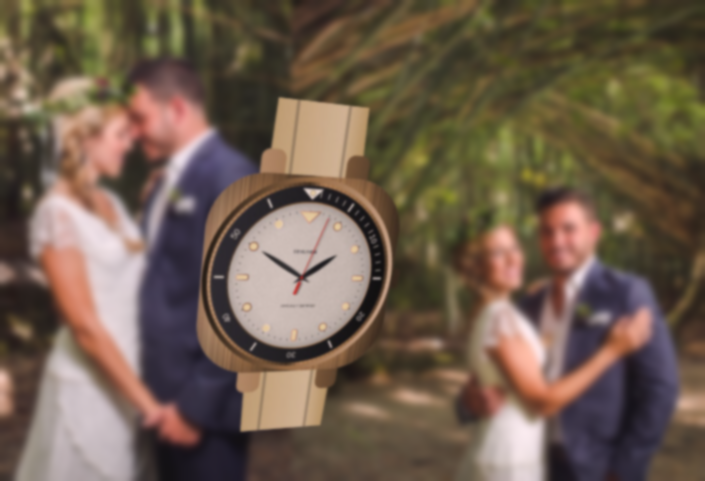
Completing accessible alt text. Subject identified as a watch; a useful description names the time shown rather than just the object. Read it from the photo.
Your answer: 1:50:03
